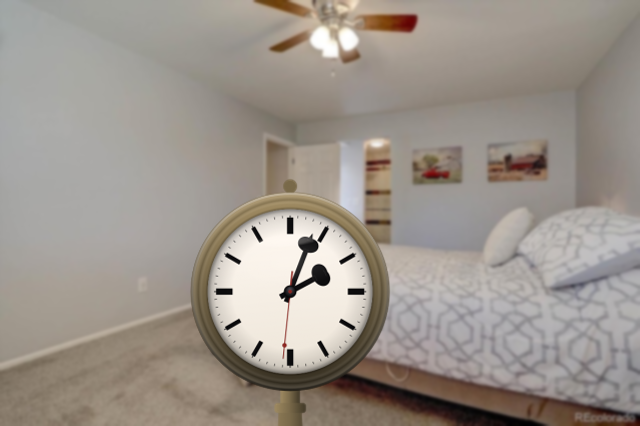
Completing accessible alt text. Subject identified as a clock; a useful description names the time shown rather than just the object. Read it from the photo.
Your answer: 2:03:31
